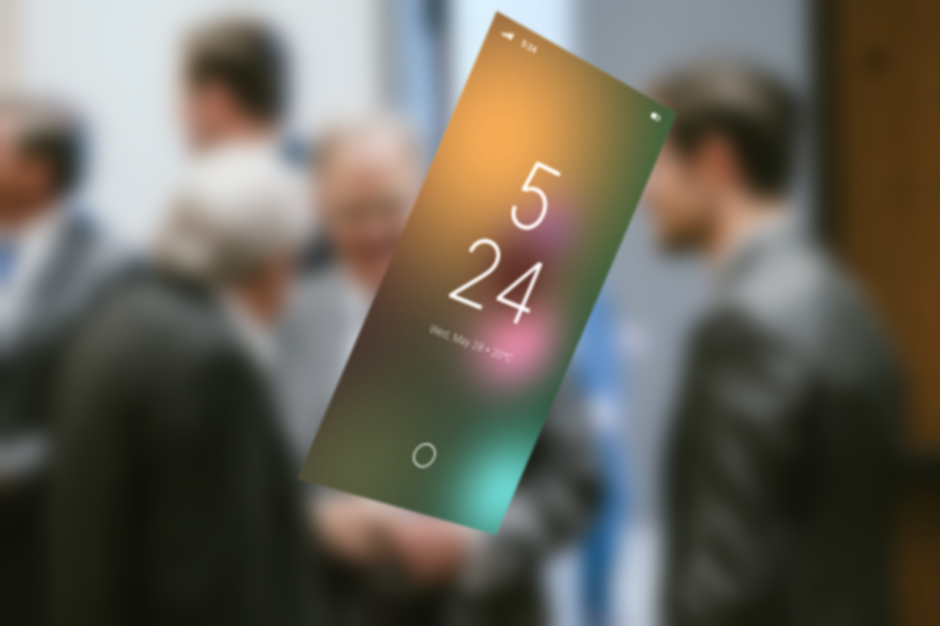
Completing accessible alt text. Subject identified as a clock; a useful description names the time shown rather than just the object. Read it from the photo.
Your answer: 5:24
